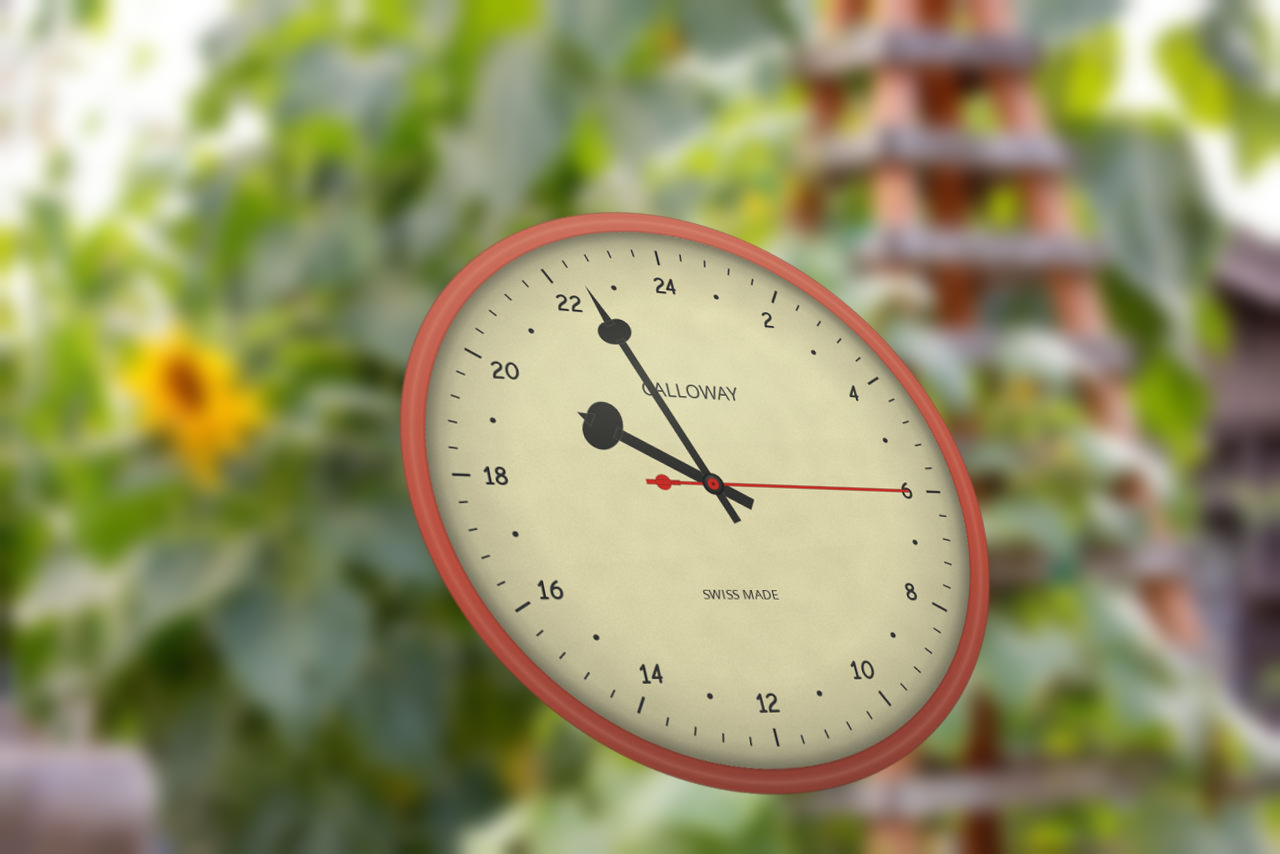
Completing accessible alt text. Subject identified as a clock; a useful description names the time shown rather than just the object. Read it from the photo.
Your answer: 19:56:15
